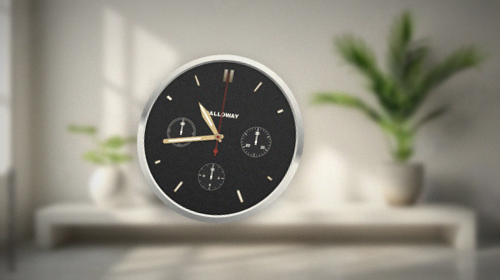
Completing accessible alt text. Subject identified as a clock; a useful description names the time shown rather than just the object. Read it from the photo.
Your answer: 10:43
